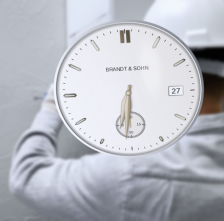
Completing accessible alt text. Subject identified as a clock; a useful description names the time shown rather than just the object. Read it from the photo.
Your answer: 6:31
